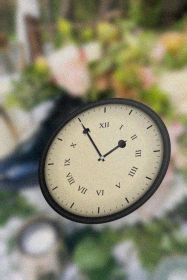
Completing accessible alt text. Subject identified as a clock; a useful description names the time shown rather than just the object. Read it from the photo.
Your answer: 1:55
